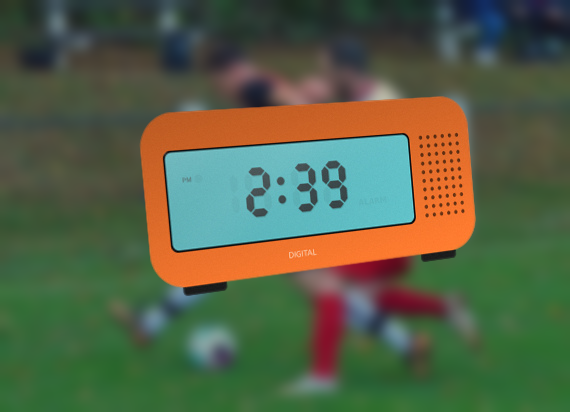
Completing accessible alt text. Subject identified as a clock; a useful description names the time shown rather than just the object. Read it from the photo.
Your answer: 2:39
